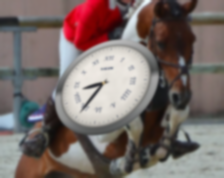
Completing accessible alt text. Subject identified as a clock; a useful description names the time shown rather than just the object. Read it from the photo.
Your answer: 8:35
